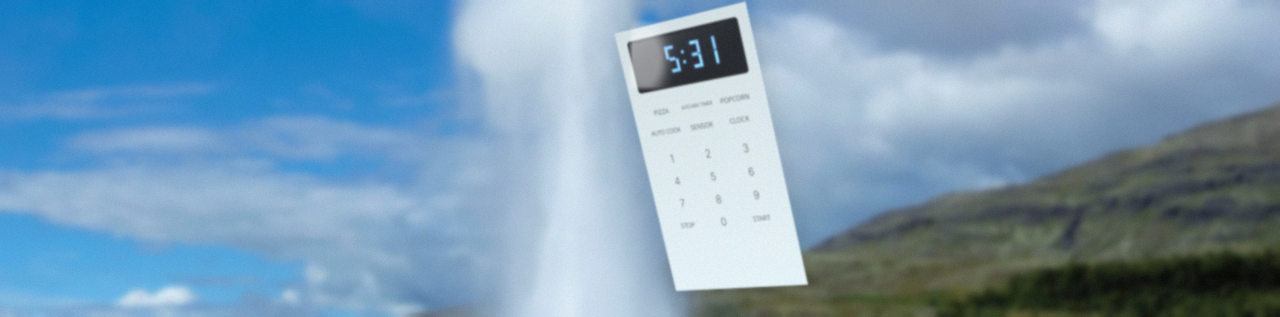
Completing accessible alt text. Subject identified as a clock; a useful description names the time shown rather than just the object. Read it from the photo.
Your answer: 5:31
